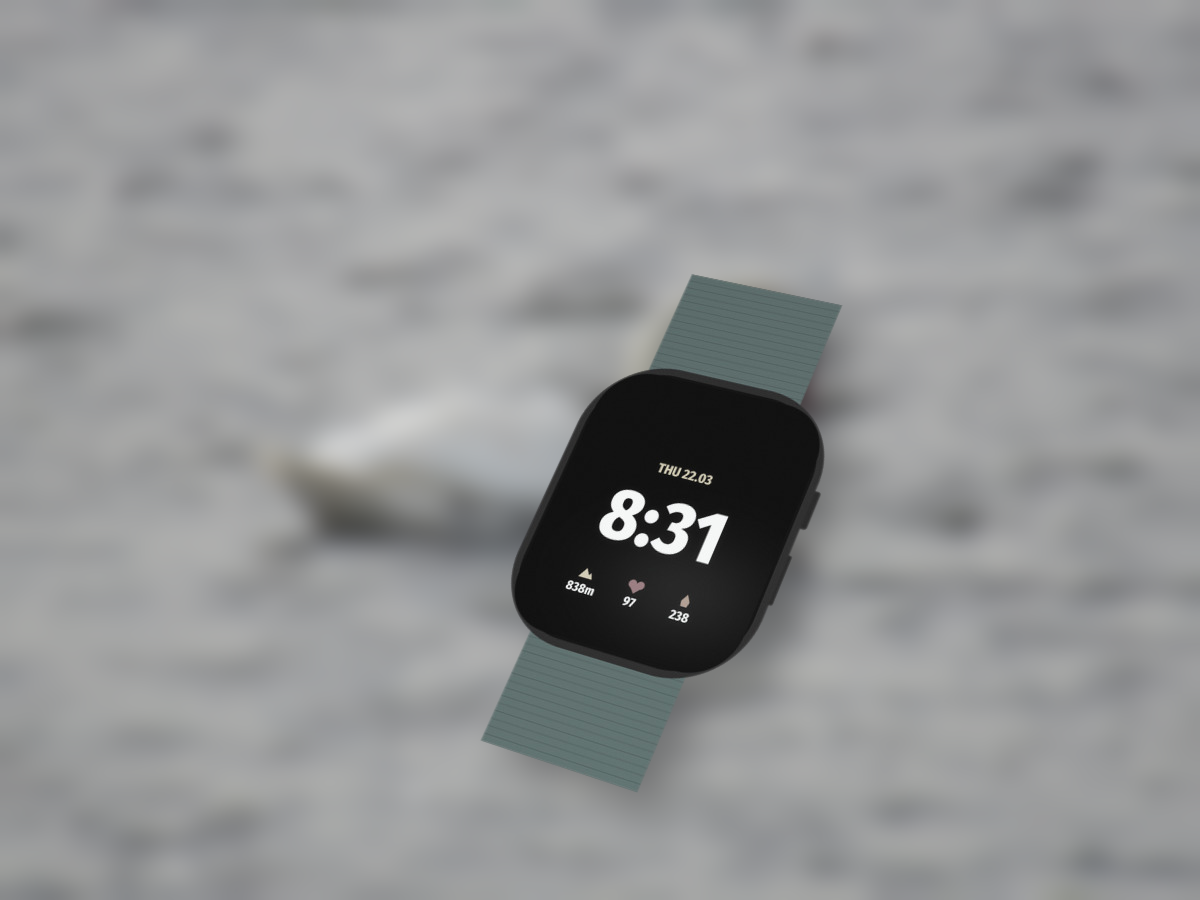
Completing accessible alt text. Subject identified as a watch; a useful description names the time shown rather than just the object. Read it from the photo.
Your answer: 8:31
